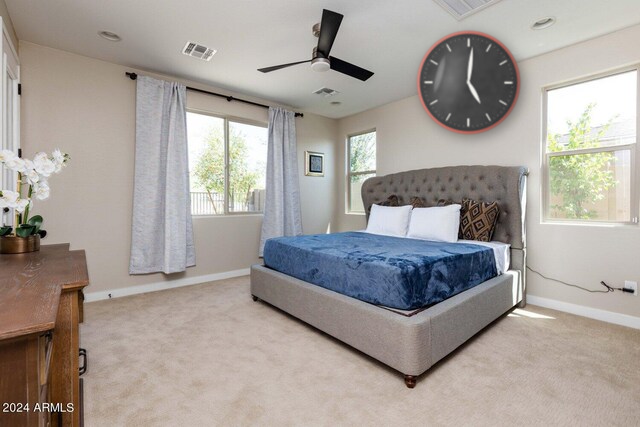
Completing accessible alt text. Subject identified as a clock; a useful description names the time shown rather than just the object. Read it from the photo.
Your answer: 5:01
